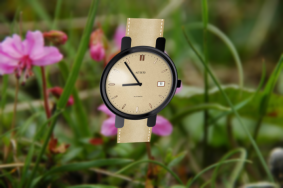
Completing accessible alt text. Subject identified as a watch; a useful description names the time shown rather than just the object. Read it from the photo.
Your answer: 8:54
